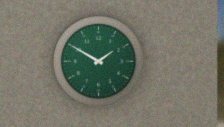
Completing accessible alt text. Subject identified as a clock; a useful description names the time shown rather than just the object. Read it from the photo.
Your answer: 1:50
